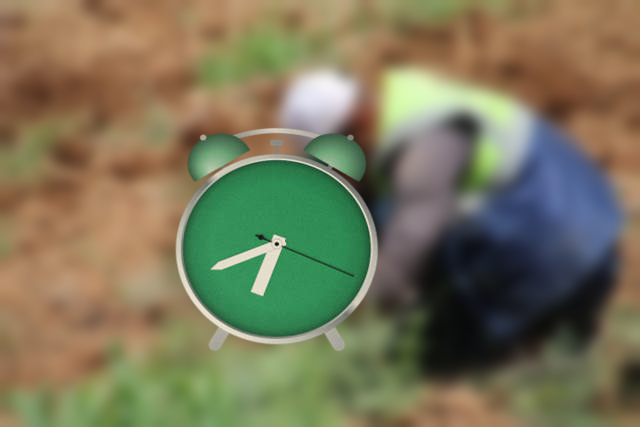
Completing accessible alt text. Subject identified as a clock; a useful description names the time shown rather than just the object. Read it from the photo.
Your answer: 6:41:19
